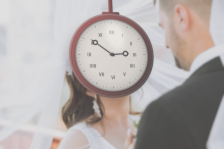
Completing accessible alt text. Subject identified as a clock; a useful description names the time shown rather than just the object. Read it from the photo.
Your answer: 2:51
